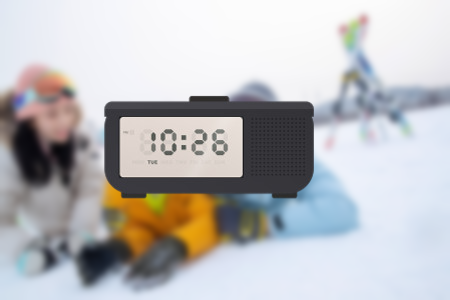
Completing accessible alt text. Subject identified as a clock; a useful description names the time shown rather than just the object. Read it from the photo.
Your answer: 10:26
